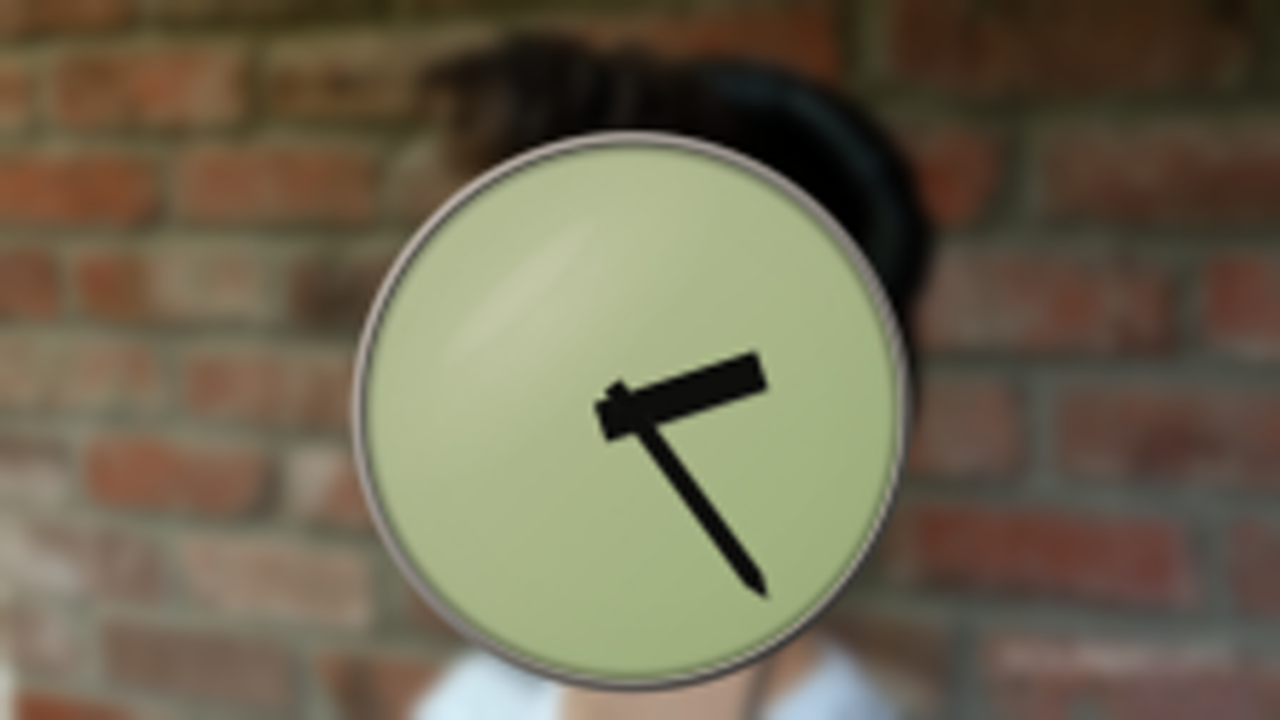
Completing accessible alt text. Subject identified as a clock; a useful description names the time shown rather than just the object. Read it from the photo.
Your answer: 2:24
